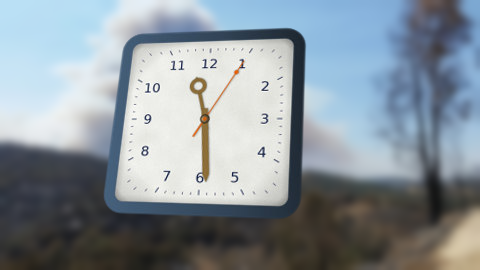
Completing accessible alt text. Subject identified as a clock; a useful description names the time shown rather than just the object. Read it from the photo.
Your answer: 11:29:05
